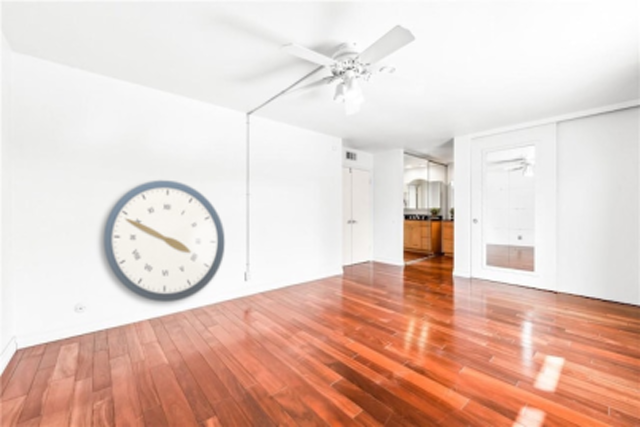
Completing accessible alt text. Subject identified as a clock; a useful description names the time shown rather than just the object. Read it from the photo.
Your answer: 3:49
